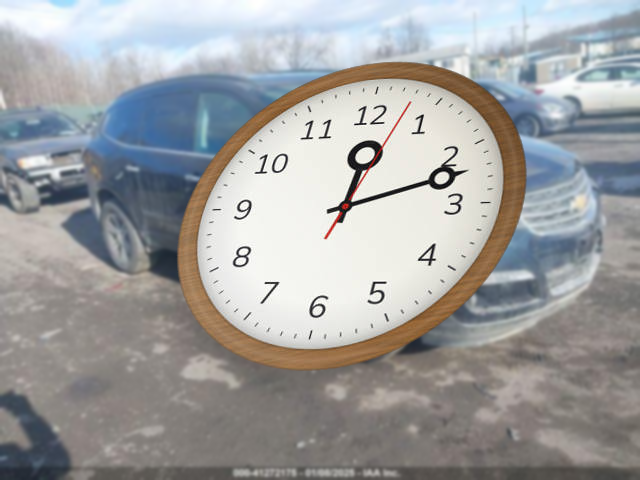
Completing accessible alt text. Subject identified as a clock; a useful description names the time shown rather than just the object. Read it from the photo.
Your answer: 12:12:03
